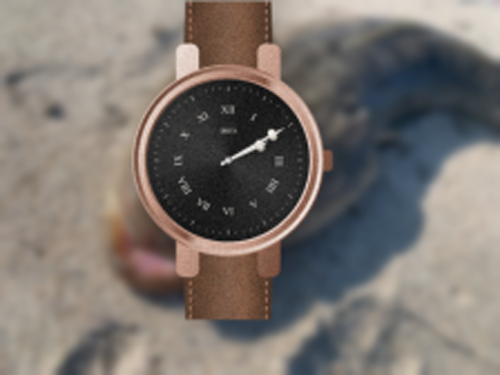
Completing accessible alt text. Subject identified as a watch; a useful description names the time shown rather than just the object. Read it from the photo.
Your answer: 2:10
